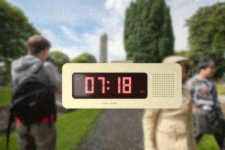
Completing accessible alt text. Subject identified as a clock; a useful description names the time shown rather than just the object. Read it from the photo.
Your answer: 7:18
